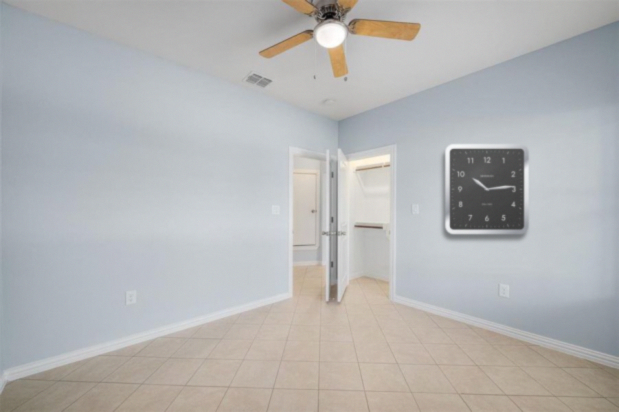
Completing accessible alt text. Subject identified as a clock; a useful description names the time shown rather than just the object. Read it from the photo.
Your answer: 10:14
